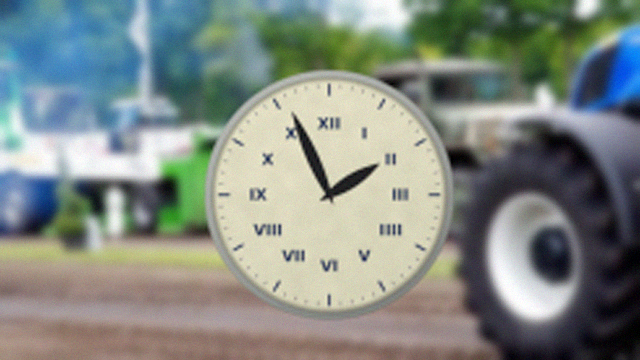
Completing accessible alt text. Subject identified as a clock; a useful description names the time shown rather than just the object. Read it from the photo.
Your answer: 1:56
